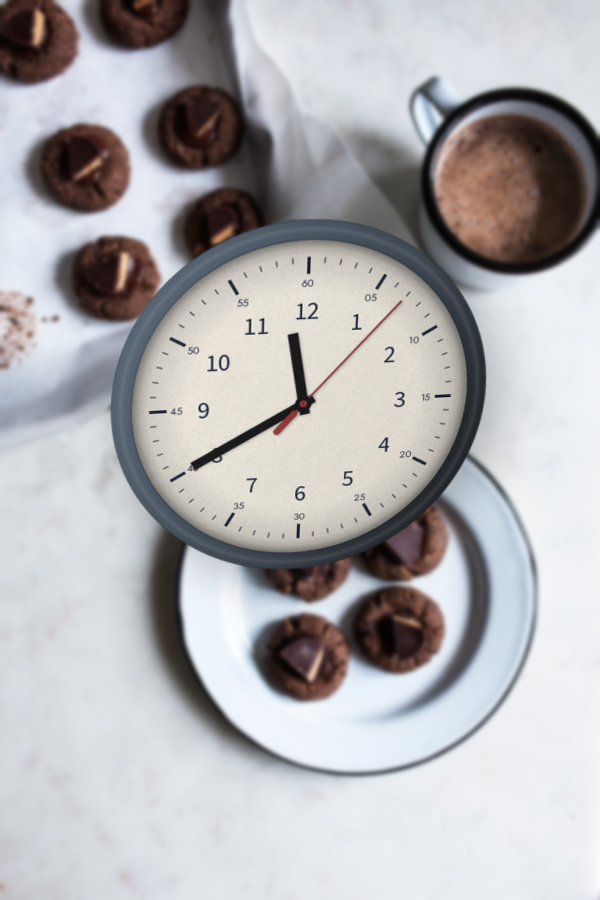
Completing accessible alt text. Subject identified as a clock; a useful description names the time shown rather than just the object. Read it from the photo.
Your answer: 11:40:07
